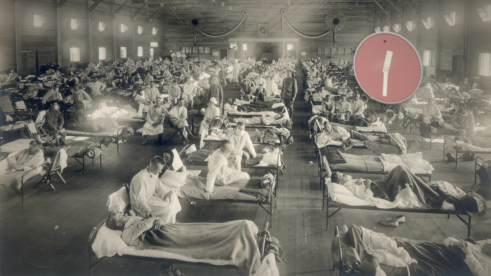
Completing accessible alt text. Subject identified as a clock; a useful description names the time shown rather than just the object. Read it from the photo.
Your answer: 12:31
